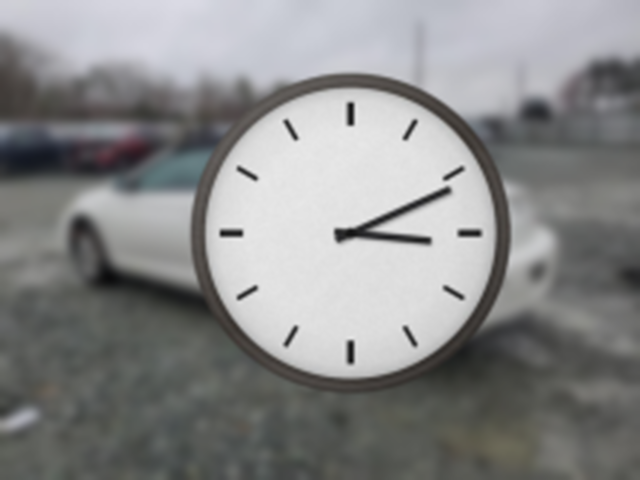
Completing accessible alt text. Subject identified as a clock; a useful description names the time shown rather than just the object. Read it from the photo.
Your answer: 3:11
